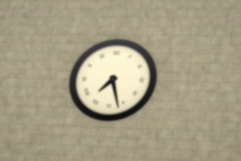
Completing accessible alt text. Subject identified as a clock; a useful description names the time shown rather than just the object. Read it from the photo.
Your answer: 7:27
